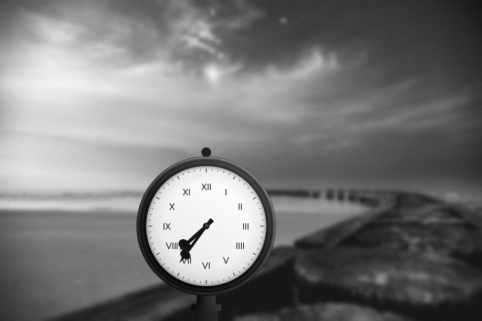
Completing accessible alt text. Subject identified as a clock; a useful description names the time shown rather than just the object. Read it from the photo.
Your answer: 7:36
